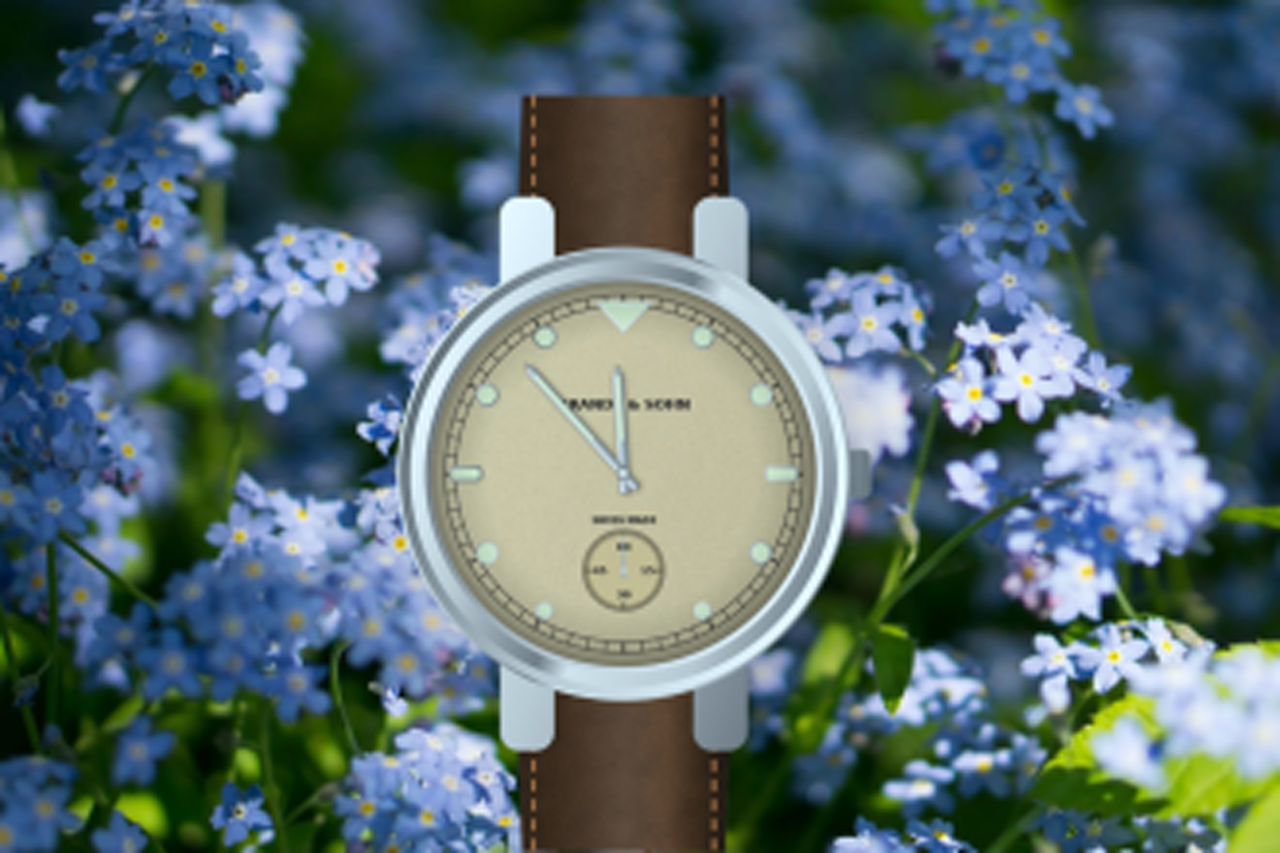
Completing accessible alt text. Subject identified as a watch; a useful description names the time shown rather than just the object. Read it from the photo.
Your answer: 11:53
